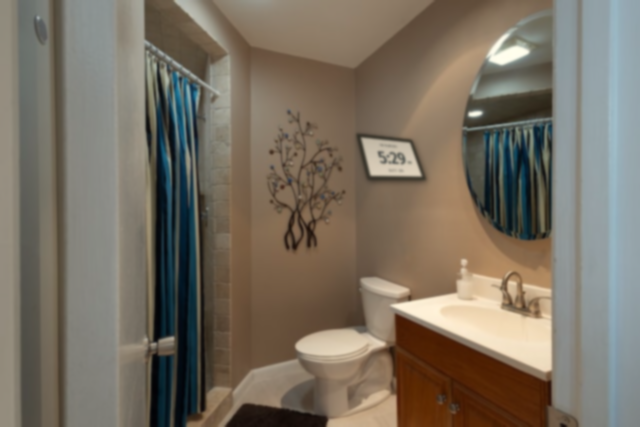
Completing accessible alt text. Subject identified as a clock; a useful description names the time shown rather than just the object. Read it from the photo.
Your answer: 5:29
